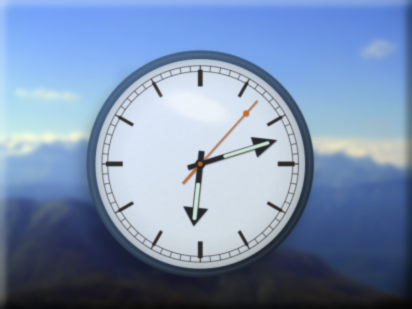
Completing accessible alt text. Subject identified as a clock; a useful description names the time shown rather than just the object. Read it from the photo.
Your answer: 6:12:07
